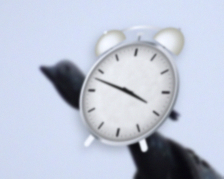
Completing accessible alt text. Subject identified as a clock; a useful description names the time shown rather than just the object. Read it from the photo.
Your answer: 3:48
